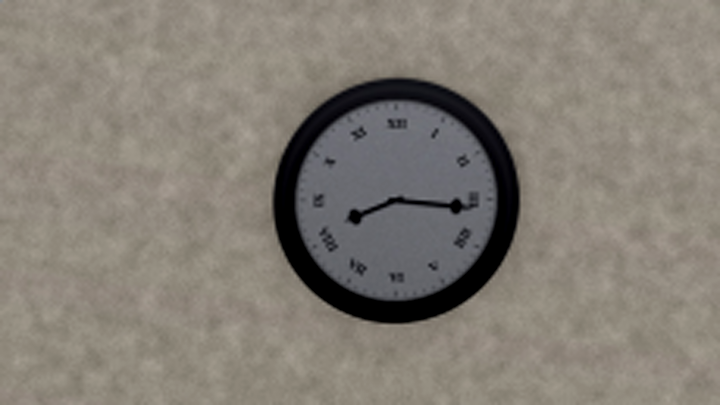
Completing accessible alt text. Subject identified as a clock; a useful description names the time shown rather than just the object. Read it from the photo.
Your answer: 8:16
